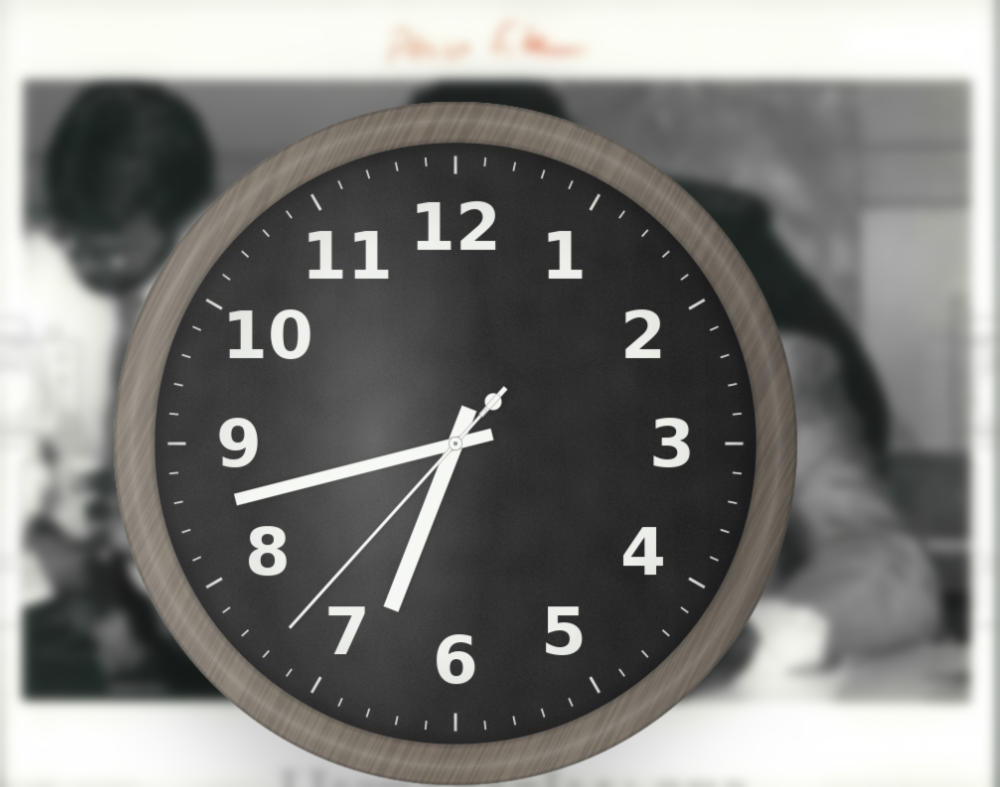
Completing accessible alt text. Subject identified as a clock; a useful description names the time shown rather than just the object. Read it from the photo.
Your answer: 6:42:37
